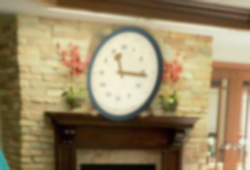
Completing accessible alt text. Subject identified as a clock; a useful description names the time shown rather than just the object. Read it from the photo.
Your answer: 11:16
